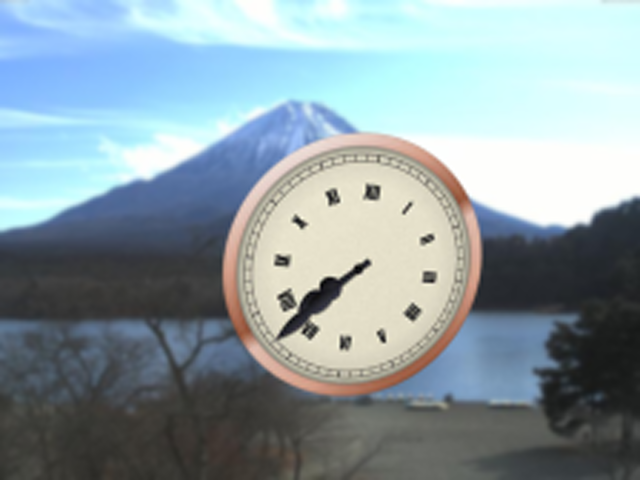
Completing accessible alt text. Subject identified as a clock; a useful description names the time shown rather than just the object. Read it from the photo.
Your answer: 7:37
